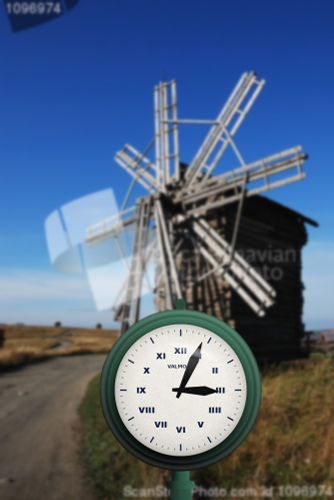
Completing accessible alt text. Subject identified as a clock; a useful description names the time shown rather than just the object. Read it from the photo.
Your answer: 3:04
